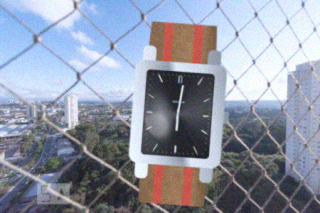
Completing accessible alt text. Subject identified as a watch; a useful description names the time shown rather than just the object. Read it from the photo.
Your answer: 6:01
